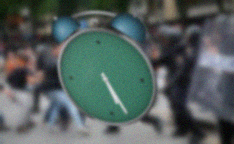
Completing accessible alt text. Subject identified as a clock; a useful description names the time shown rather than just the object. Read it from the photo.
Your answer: 5:26
